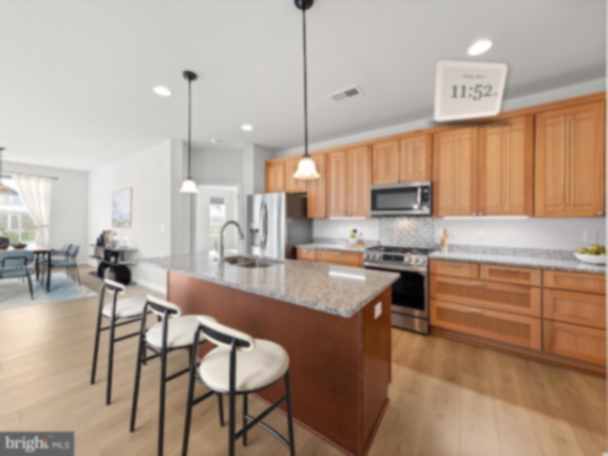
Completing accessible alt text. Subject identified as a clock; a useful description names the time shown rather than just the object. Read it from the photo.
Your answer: 11:52
